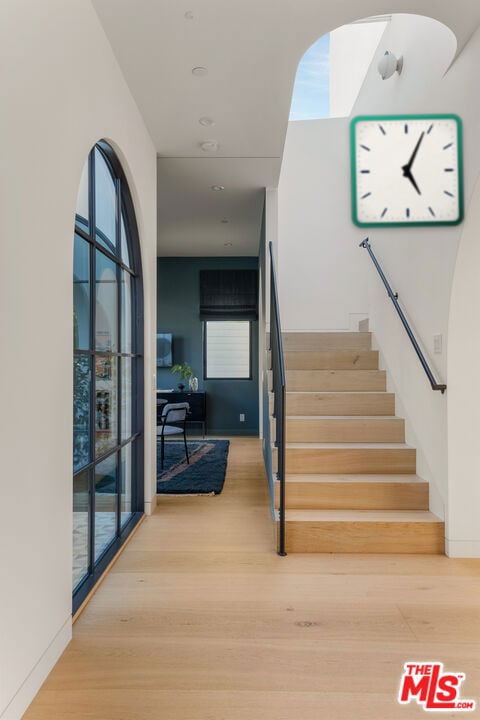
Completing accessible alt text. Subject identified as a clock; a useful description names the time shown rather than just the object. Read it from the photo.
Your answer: 5:04
